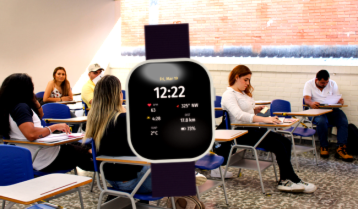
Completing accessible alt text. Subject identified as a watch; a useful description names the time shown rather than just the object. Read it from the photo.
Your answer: 12:22
